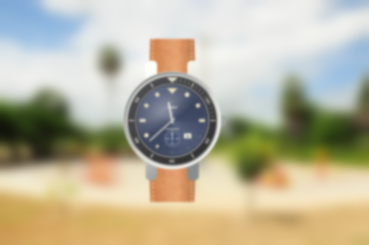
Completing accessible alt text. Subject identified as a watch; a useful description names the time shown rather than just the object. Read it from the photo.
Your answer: 11:38
